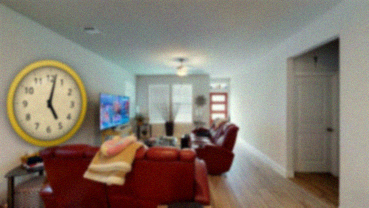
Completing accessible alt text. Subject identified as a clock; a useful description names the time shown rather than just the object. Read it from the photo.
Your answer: 5:02
